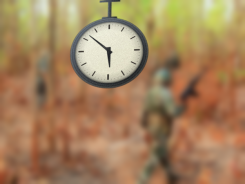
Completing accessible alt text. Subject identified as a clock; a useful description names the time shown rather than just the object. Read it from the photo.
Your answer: 5:52
